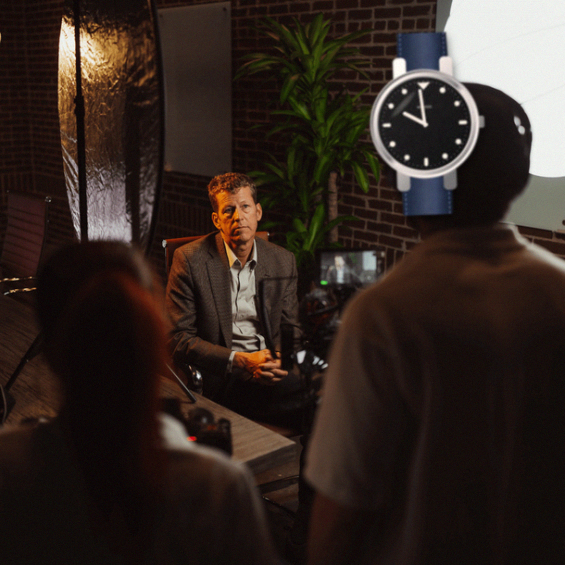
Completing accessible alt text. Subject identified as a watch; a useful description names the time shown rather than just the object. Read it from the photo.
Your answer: 9:59
